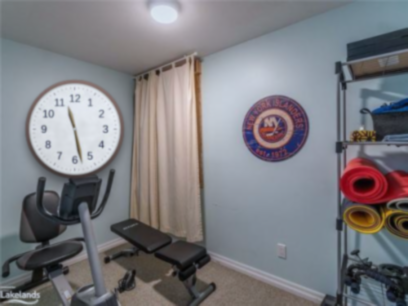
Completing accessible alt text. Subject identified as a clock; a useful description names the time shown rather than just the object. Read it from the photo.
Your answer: 11:28
